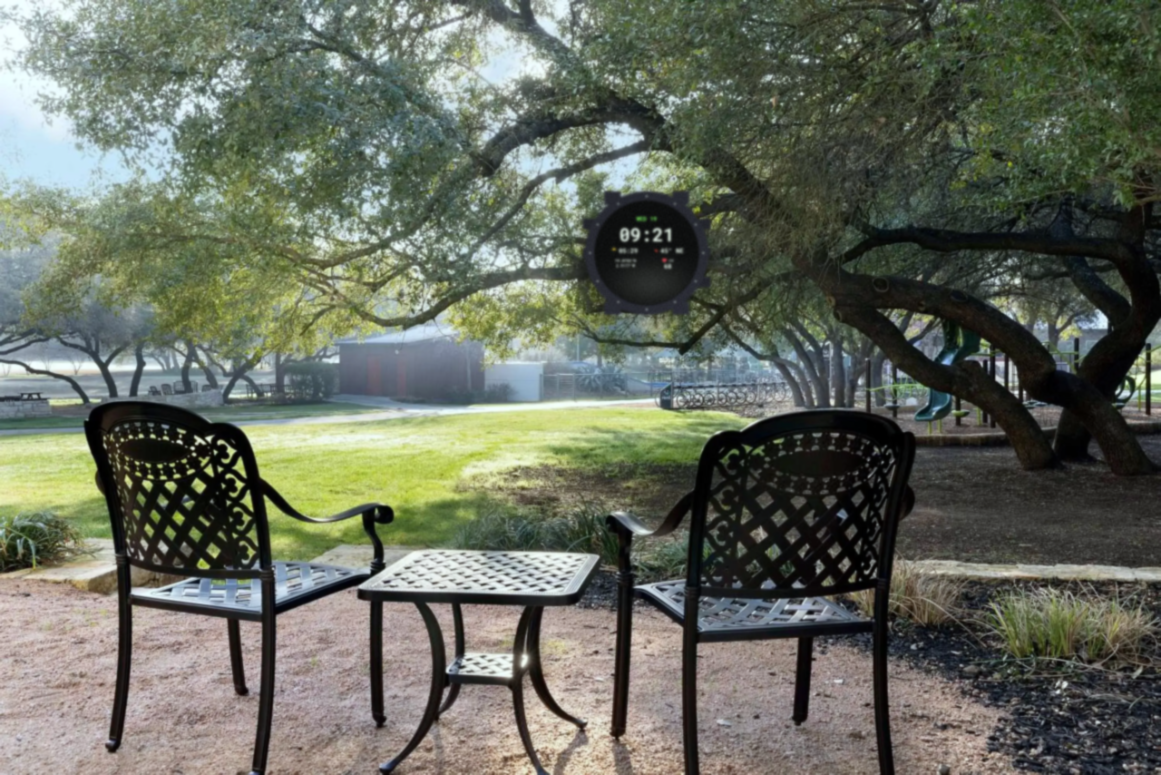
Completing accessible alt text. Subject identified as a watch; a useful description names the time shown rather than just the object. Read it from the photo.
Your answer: 9:21
